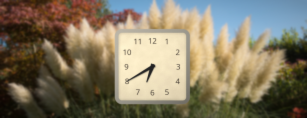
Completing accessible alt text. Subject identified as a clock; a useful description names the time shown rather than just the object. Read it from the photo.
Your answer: 6:40
